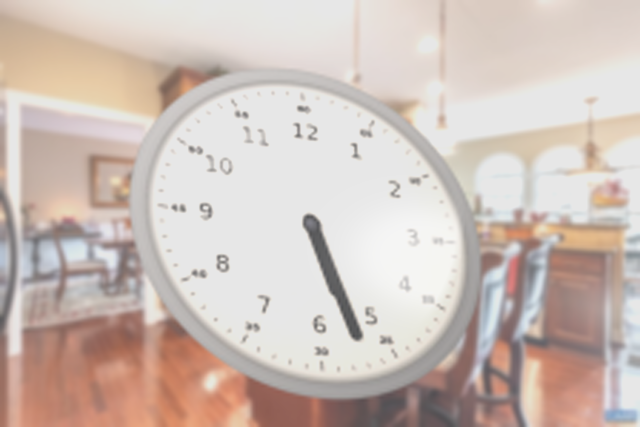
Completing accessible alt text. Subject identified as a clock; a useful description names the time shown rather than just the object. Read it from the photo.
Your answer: 5:27
